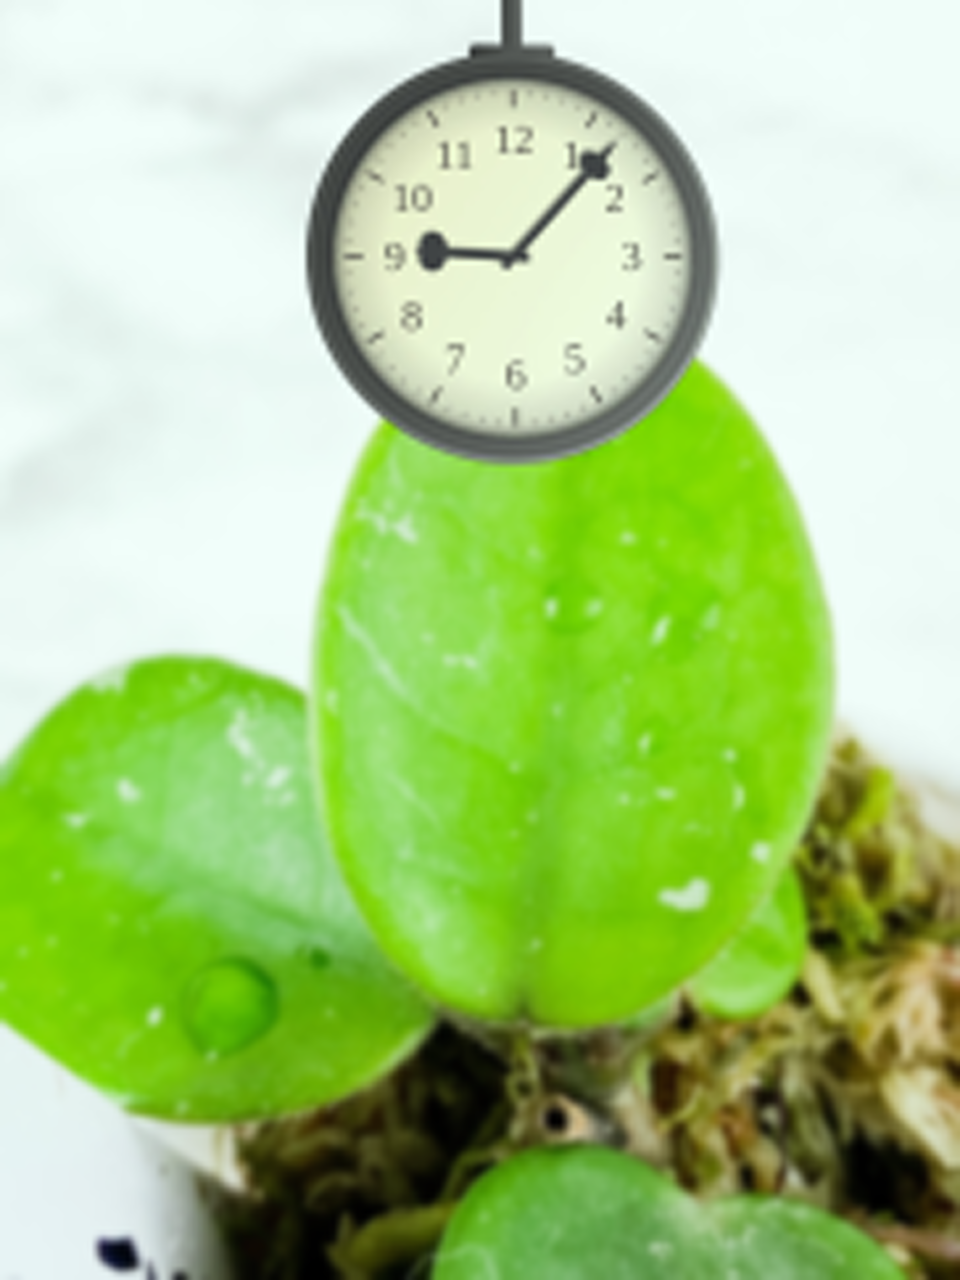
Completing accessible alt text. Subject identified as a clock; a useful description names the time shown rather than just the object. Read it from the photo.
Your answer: 9:07
